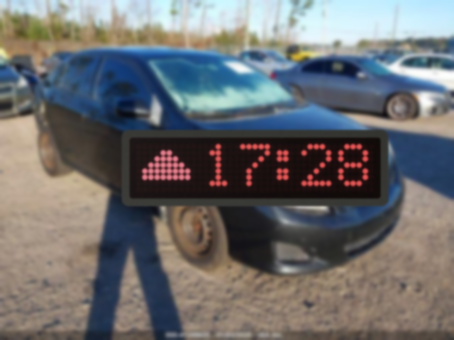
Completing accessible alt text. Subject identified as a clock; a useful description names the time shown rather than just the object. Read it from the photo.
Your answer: 17:28
